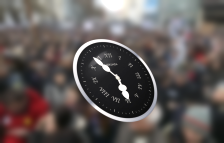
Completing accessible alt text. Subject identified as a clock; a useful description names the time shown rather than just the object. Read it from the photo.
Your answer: 5:54
